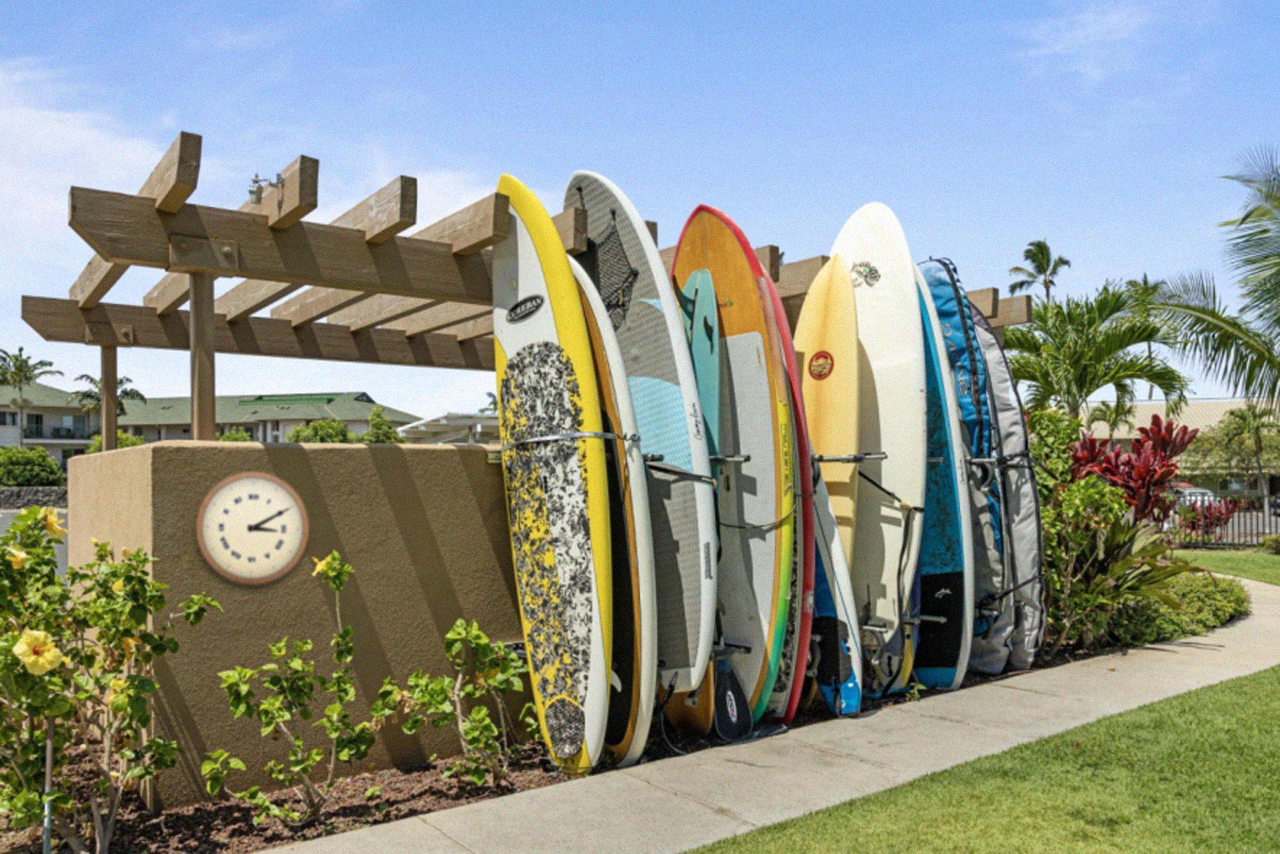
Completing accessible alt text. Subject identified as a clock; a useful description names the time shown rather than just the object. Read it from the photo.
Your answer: 3:10
